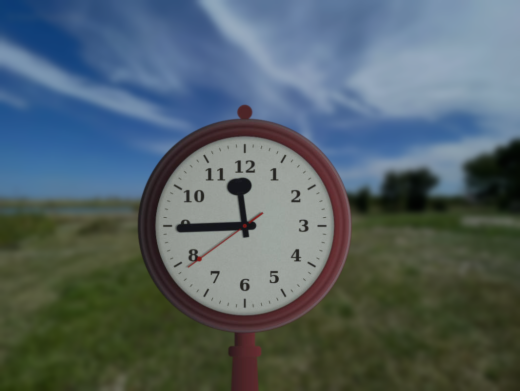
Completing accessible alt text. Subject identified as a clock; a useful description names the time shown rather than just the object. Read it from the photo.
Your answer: 11:44:39
